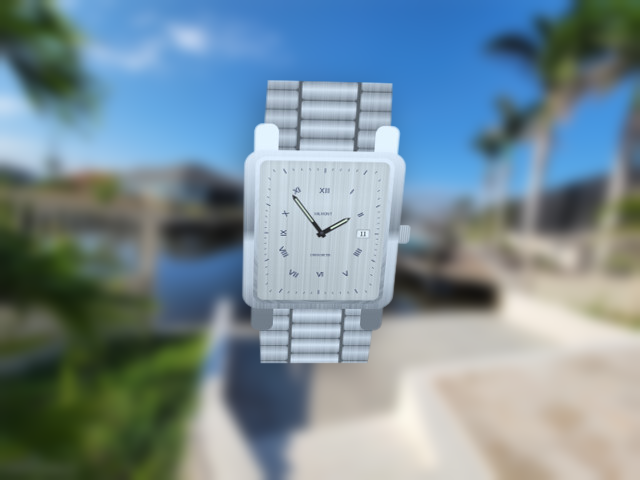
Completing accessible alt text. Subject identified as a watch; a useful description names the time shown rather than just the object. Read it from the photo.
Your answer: 1:54
